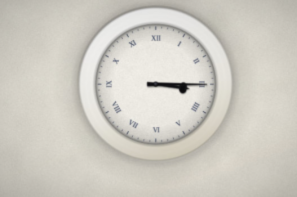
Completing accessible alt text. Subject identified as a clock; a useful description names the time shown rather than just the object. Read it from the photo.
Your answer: 3:15
